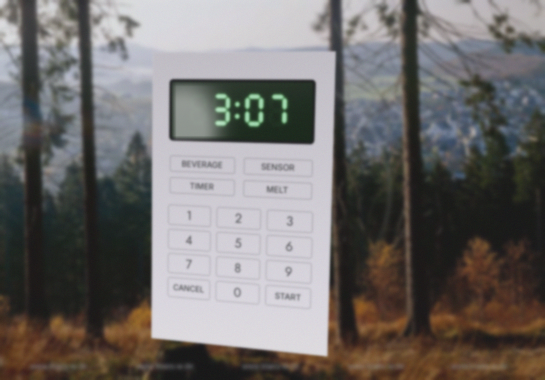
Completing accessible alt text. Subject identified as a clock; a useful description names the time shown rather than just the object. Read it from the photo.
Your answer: 3:07
